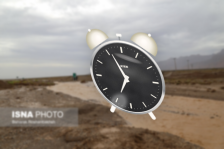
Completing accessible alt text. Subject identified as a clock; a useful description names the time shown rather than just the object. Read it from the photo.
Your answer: 6:56
